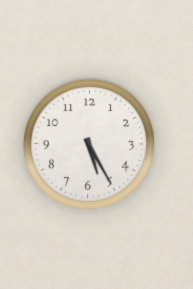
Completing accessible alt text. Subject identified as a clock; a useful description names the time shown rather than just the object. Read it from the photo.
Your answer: 5:25
